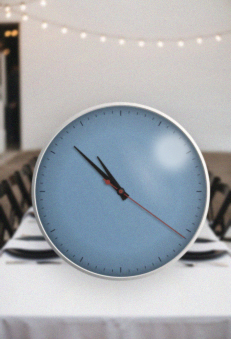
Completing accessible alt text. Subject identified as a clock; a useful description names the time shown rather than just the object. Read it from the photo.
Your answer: 10:52:21
